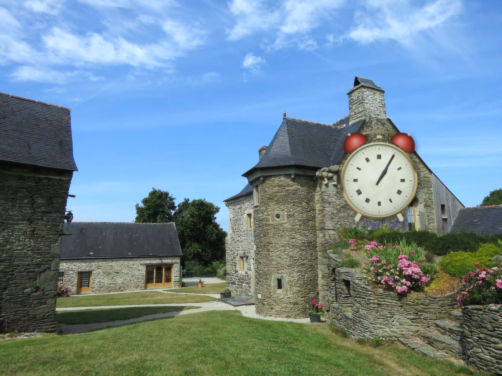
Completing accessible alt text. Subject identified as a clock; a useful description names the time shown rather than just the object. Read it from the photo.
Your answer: 1:05
